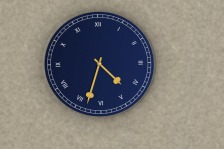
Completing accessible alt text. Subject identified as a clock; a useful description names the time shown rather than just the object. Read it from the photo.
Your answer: 4:33
